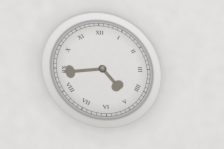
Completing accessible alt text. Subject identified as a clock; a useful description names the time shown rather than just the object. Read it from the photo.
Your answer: 4:44
